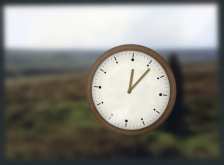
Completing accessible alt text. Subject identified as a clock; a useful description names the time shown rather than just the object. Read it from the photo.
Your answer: 12:06
